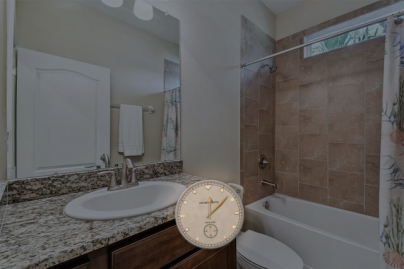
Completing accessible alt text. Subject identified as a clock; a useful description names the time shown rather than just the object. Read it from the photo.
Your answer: 12:08
